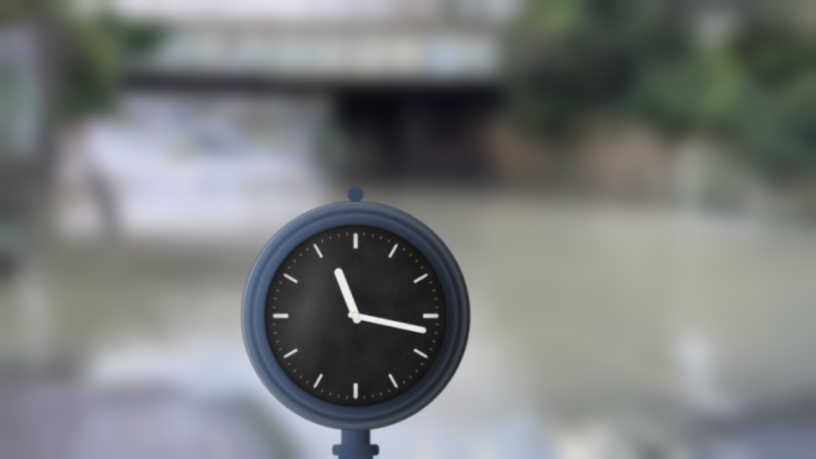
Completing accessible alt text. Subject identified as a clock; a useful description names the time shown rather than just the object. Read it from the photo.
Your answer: 11:17
